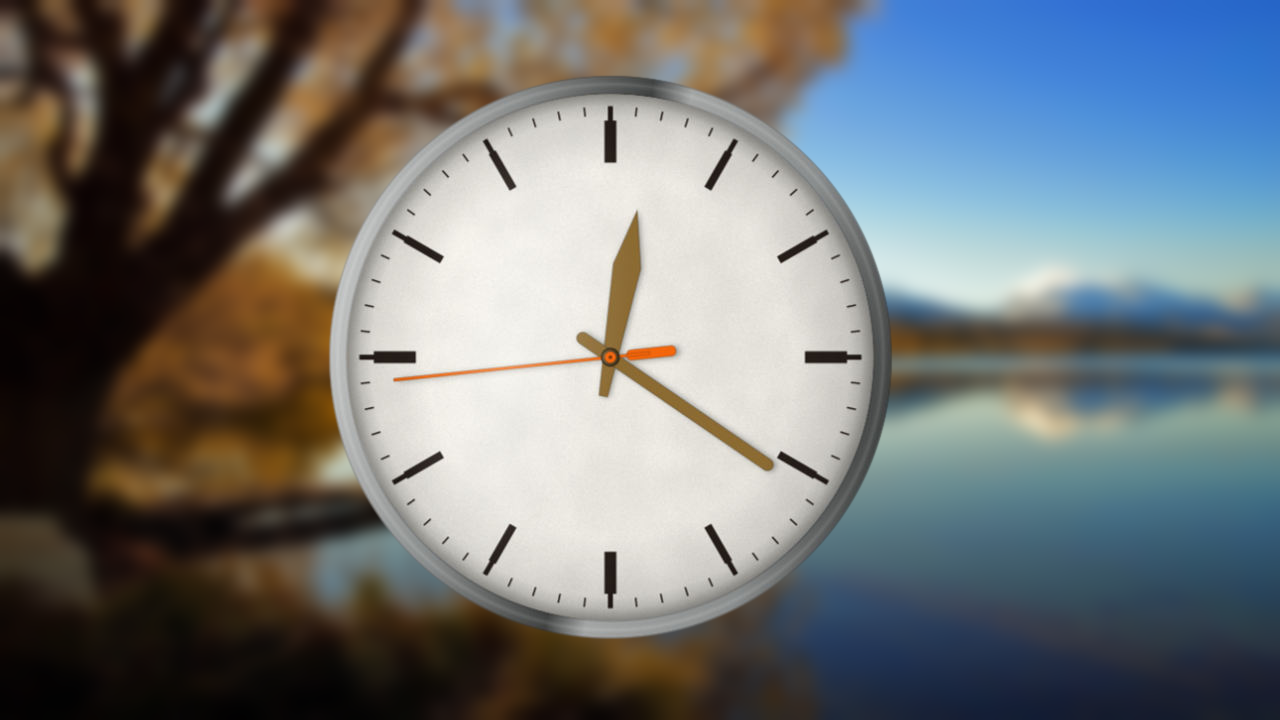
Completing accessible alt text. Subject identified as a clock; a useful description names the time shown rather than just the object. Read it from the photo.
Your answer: 12:20:44
